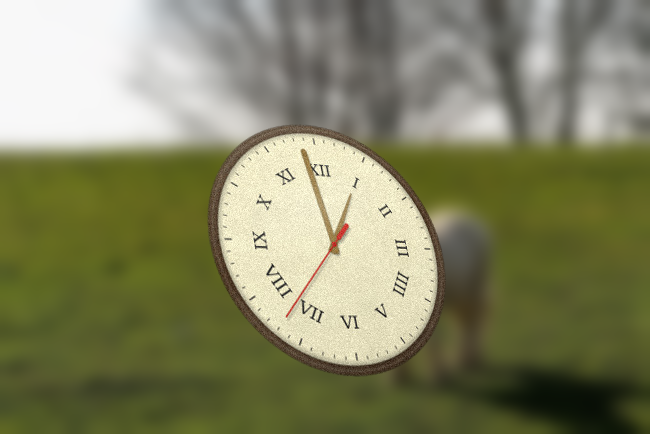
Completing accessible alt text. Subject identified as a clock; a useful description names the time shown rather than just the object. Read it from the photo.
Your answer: 12:58:37
